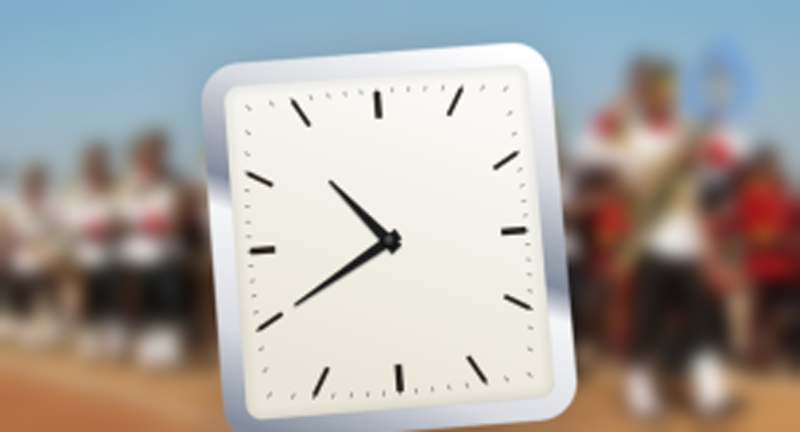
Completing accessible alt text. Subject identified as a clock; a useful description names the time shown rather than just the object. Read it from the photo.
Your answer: 10:40
